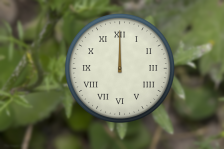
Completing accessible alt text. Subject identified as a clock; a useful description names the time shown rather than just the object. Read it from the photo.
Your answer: 12:00
